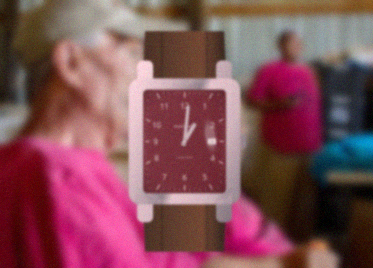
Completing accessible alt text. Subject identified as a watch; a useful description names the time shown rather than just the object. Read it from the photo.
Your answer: 1:01
